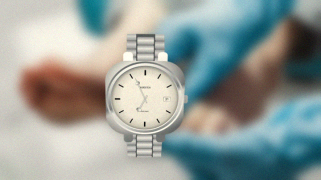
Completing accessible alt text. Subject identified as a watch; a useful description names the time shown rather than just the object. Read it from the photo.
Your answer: 6:56
